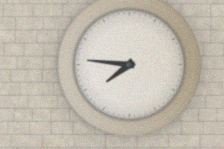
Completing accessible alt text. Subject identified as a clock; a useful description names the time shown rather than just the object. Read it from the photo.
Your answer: 7:46
